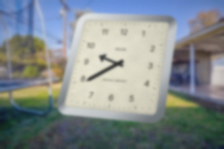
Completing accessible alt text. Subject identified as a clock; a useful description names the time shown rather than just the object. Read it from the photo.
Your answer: 9:39
